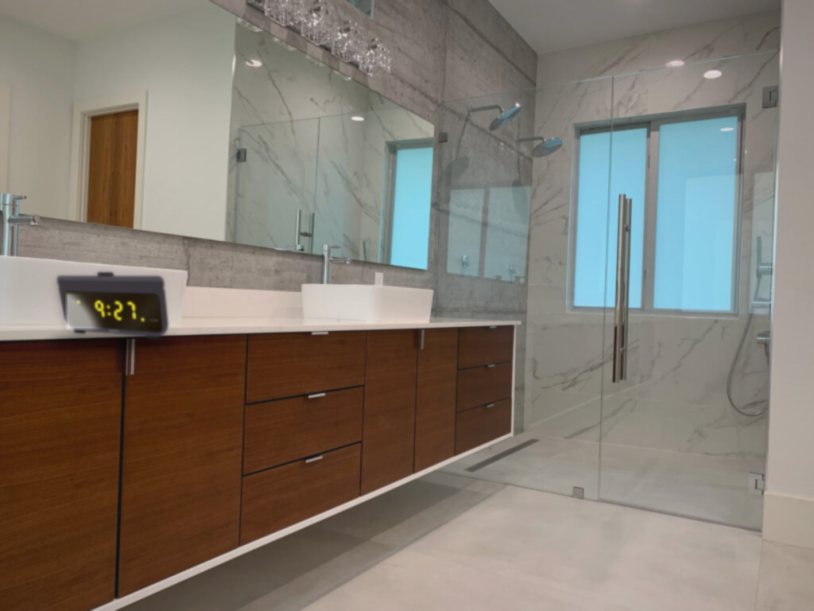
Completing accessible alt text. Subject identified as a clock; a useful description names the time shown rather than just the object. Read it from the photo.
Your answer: 9:27
